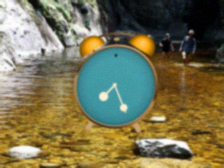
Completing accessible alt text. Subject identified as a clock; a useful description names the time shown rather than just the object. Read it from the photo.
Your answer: 7:26
